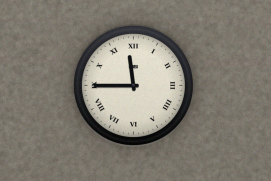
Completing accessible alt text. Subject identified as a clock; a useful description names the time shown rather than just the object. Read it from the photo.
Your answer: 11:45
